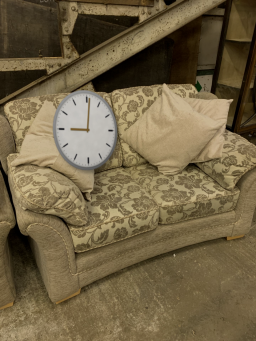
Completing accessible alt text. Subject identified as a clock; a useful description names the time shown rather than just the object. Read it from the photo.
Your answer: 9:01
